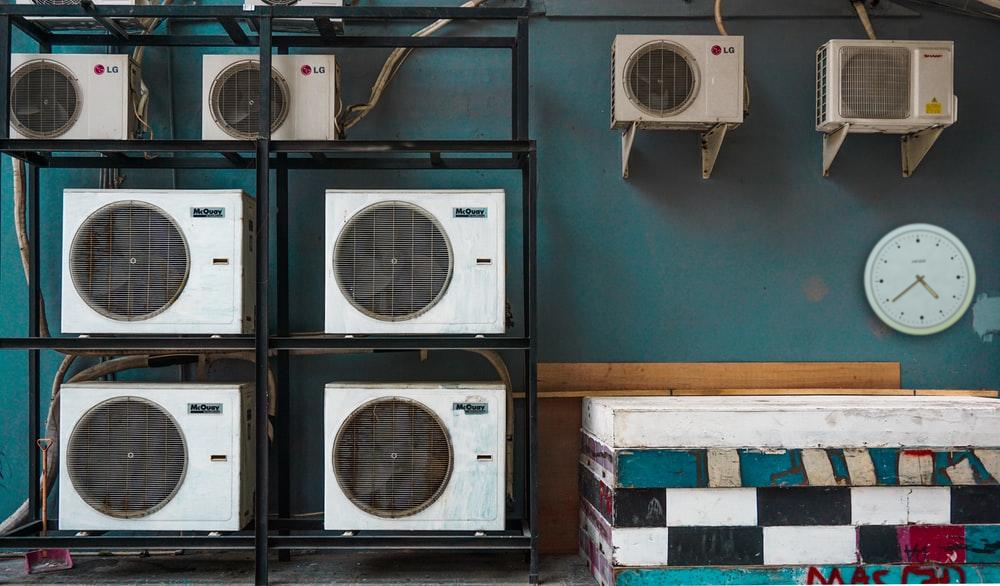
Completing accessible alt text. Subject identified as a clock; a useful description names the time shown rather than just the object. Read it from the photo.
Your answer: 4:39
